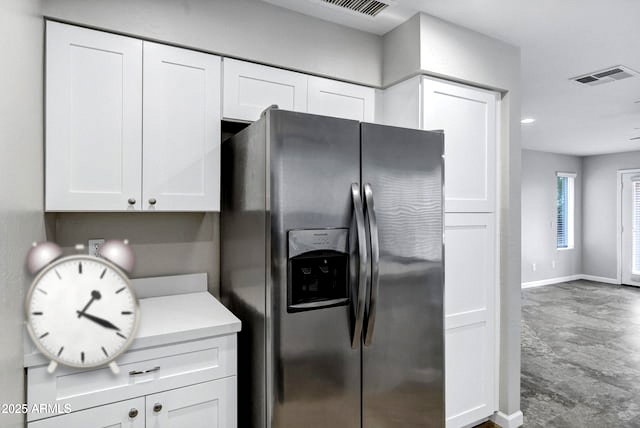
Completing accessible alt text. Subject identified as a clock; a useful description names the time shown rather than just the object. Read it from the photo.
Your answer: 1:19
